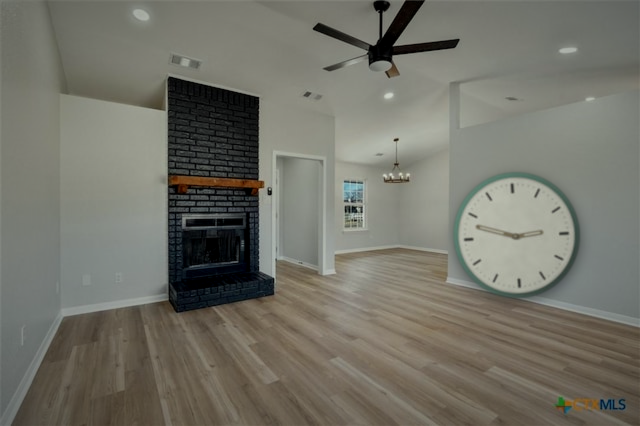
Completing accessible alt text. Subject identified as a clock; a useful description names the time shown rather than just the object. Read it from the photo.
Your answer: 2:48
